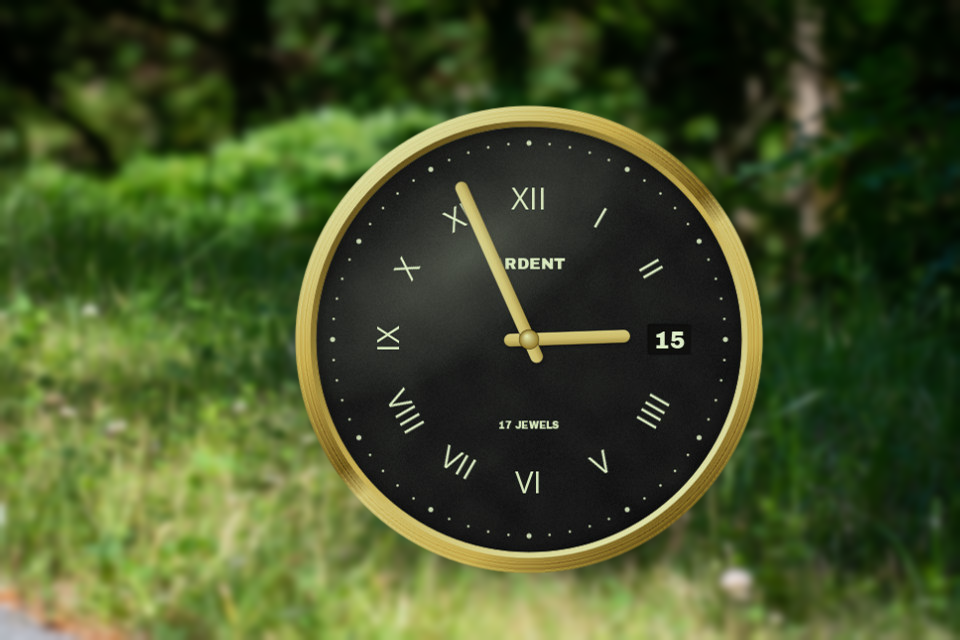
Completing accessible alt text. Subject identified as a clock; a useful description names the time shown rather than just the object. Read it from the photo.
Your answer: 2:56
